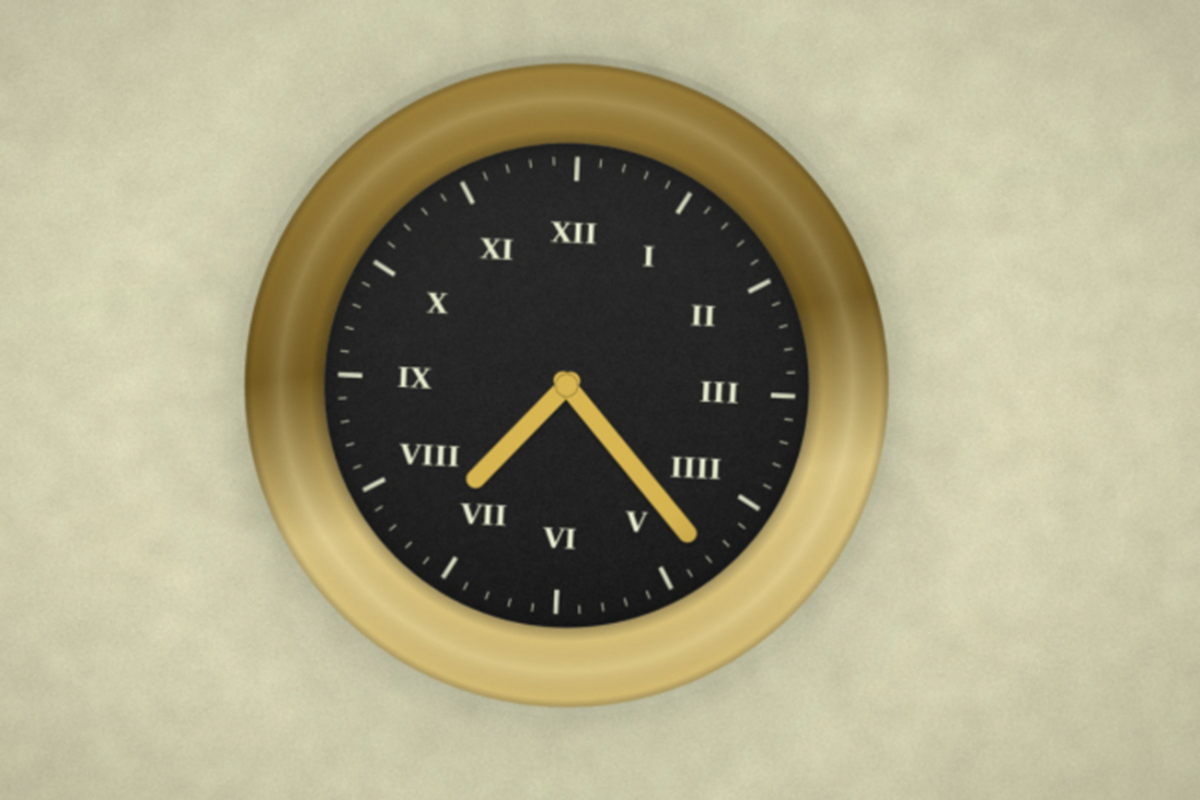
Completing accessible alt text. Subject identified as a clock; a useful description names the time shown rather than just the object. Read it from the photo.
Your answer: 7:23
